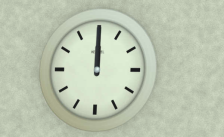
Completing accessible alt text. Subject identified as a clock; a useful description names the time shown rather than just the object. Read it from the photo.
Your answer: 12:00
